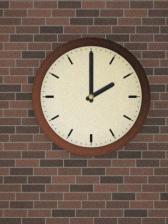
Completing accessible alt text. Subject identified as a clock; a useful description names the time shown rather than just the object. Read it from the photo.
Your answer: 2:00
